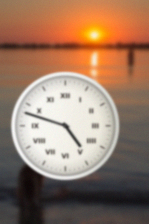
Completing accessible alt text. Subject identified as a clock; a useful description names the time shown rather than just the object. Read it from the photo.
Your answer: 4:48
